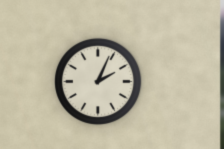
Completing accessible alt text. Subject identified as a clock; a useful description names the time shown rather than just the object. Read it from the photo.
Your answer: 2:04
